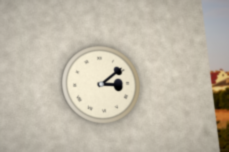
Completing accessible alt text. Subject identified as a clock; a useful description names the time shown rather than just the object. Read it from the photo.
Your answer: 3:09
